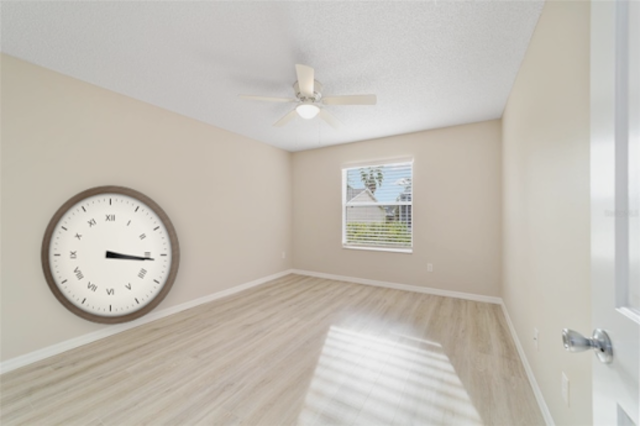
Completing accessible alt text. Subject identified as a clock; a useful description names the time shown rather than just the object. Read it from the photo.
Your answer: 3:16
